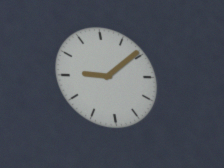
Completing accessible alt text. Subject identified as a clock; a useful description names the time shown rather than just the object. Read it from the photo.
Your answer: 9:09
